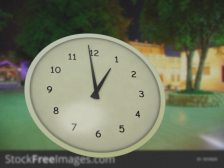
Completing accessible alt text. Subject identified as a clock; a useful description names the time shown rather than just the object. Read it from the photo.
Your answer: 12:59
